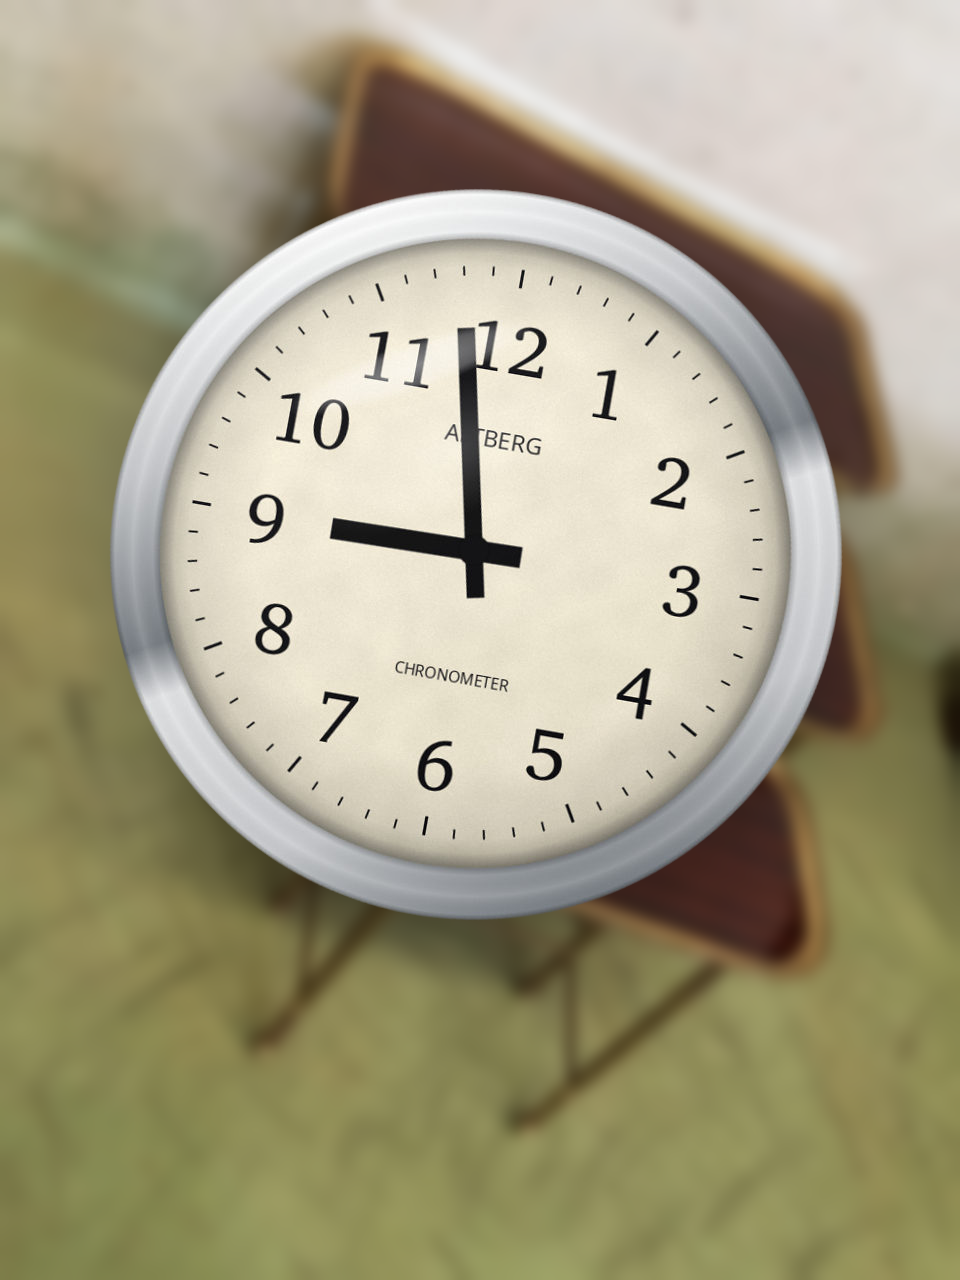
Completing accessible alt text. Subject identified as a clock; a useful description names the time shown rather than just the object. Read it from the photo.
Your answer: 8:58
